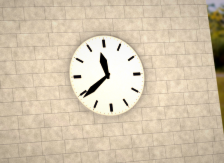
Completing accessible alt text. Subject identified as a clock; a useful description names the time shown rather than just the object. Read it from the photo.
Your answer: 11:39
